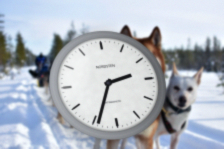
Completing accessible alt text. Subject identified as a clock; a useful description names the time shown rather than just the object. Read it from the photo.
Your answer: 2:34
